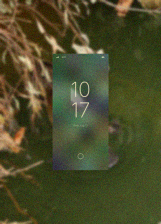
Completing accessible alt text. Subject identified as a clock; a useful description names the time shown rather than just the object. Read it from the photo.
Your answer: 10:17
